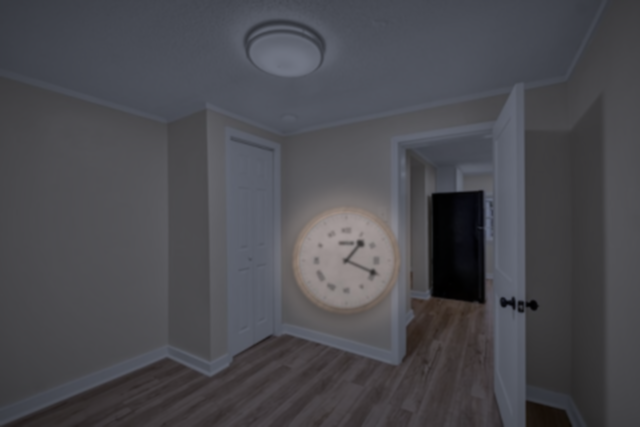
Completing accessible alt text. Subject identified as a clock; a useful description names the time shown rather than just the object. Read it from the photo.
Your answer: 1:19
